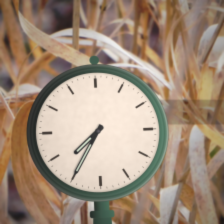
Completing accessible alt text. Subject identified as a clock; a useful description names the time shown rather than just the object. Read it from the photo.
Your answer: 7:35
